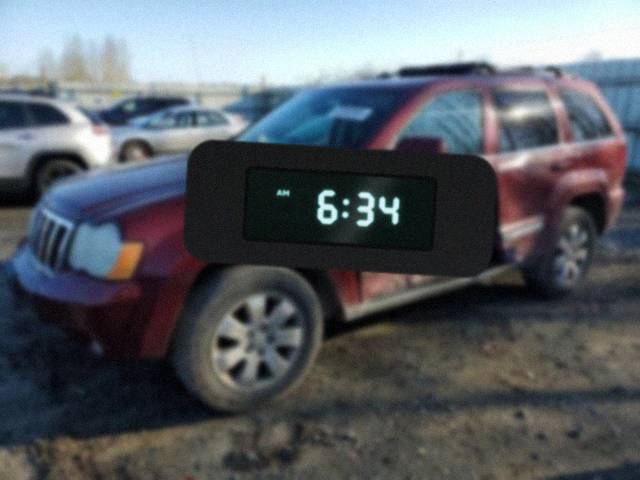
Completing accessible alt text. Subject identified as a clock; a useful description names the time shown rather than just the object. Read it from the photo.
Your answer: 6:34
